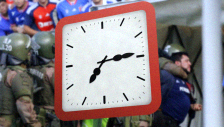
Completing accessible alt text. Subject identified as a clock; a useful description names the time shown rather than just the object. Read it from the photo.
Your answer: 7:14
